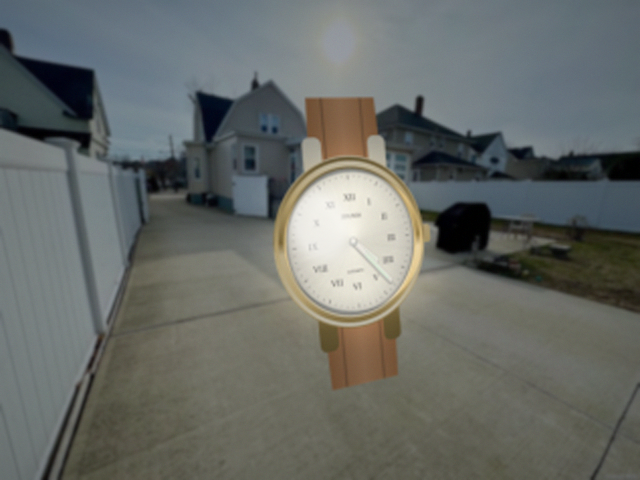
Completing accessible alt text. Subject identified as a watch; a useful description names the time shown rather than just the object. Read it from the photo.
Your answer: 4:23
